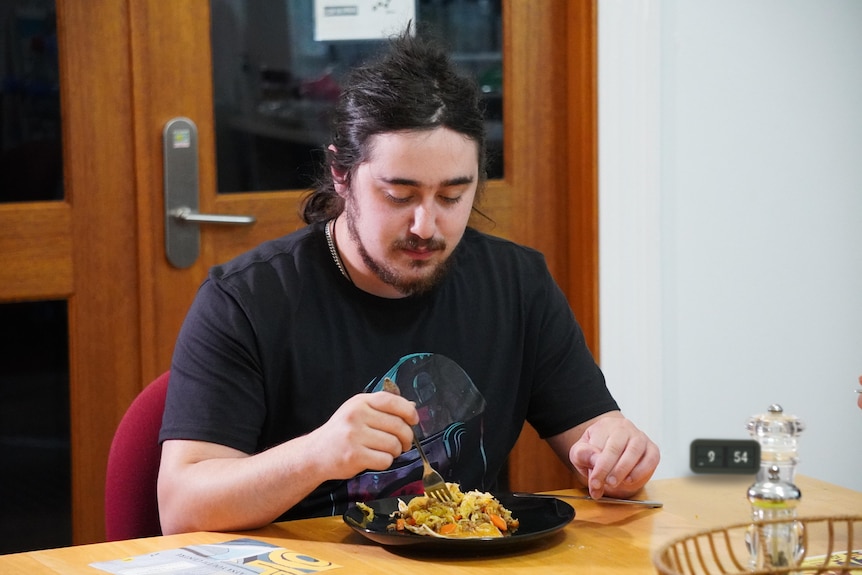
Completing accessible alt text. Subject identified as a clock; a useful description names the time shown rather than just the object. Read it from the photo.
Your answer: 9:54
